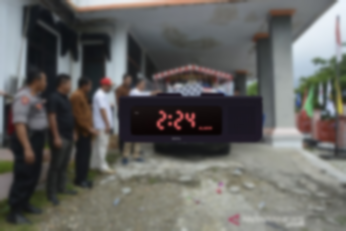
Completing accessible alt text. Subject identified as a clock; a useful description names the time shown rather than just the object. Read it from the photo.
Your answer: 2:24
